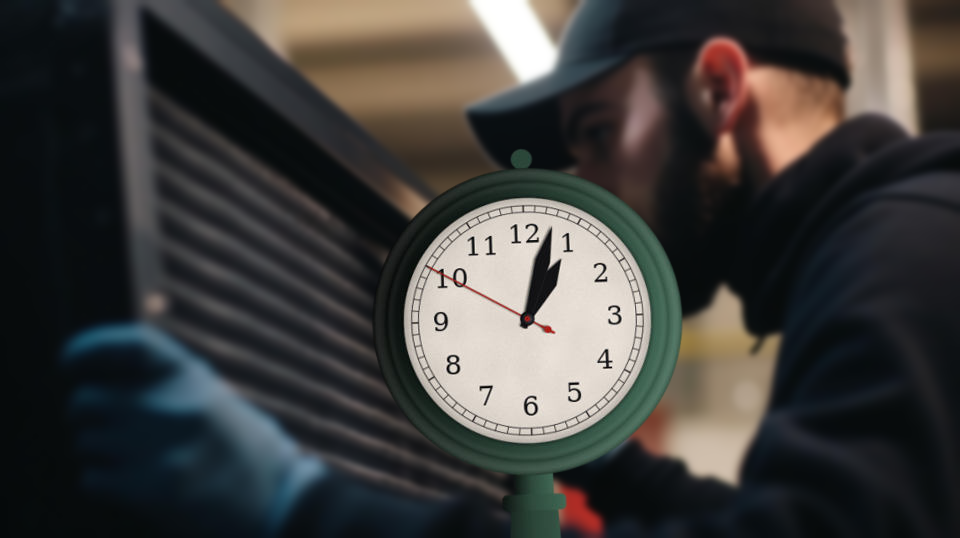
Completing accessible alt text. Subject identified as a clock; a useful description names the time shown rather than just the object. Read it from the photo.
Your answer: 1:02:50
